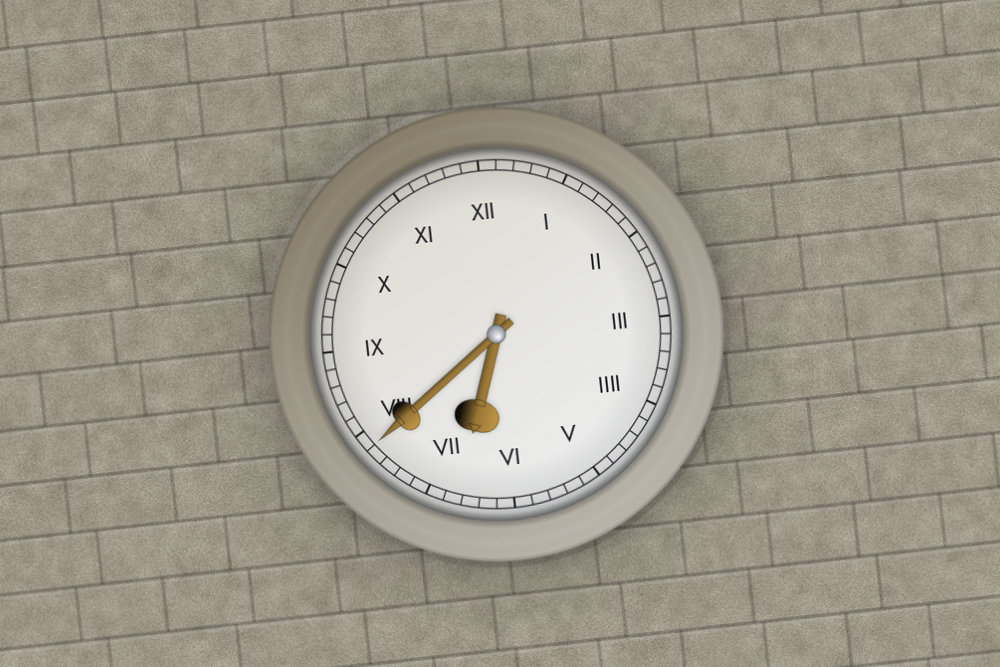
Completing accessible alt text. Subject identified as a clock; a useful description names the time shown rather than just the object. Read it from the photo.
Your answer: 6:39
